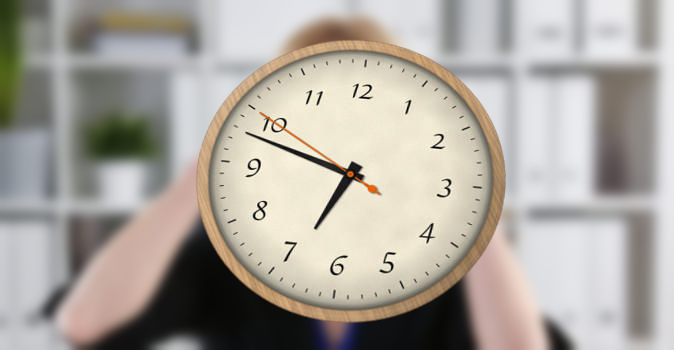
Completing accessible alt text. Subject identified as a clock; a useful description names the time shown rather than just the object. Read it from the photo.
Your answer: 6:47:50
